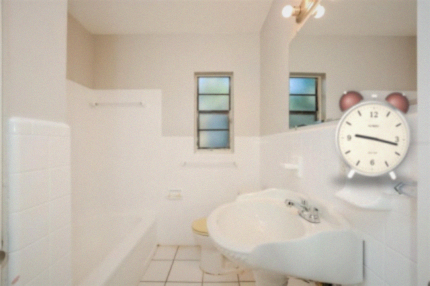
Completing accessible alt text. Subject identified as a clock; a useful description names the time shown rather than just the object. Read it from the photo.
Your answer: 9:17
